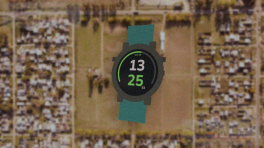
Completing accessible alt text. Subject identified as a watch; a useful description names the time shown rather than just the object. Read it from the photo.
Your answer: 13:25
